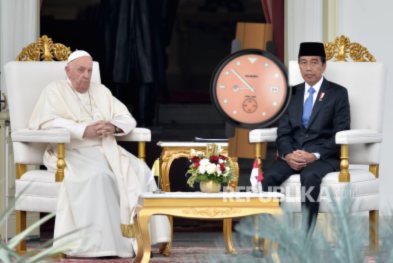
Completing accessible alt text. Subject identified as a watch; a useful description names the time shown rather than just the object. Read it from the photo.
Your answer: 8:52
